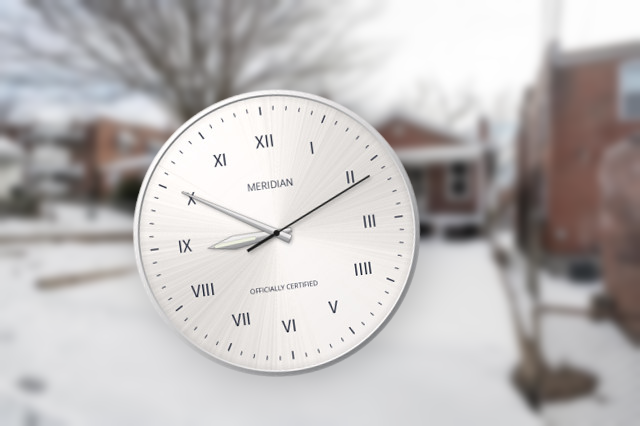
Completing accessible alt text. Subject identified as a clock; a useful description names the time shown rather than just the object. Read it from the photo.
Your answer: 8:50:11
